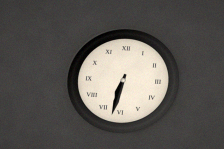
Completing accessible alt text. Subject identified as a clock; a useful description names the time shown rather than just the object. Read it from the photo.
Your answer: 6:32
